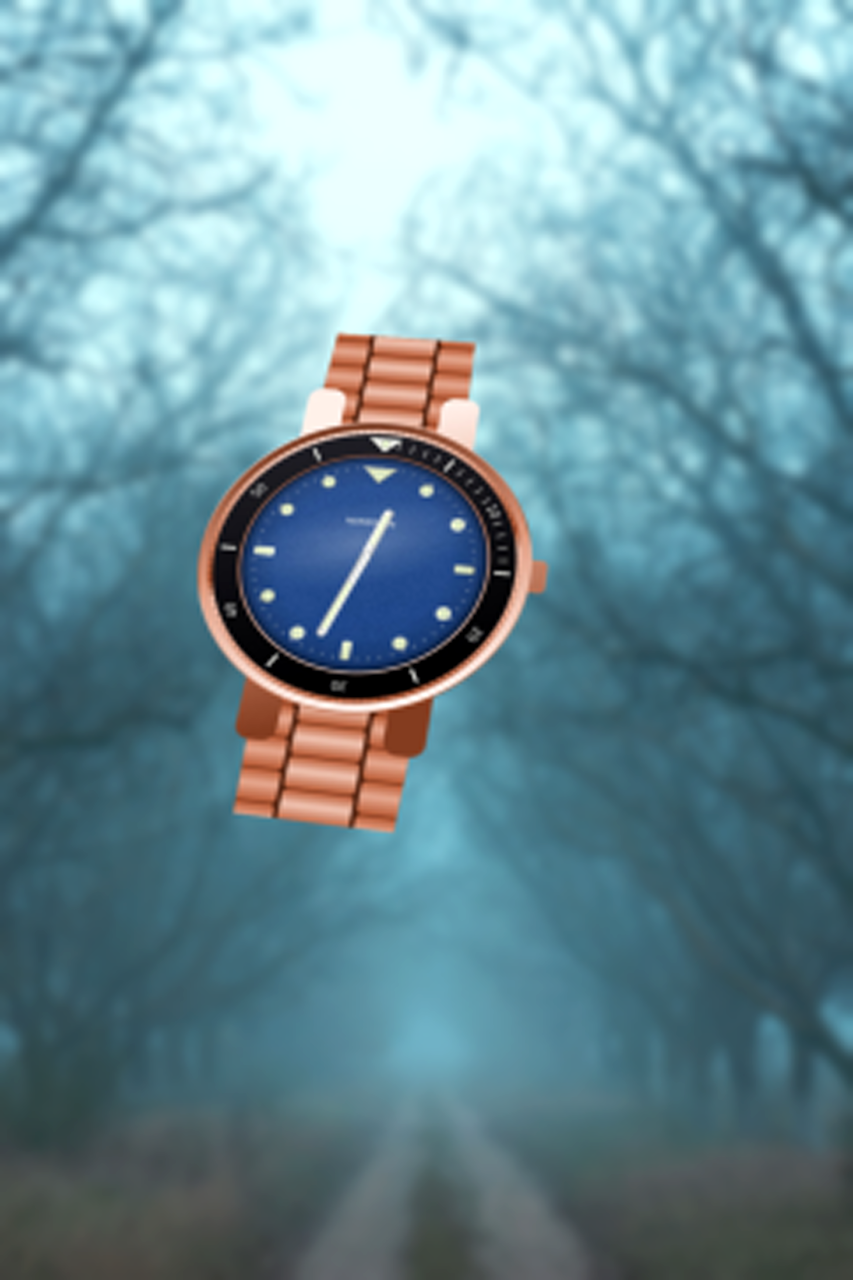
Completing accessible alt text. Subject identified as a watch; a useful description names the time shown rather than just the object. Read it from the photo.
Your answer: 12:33
